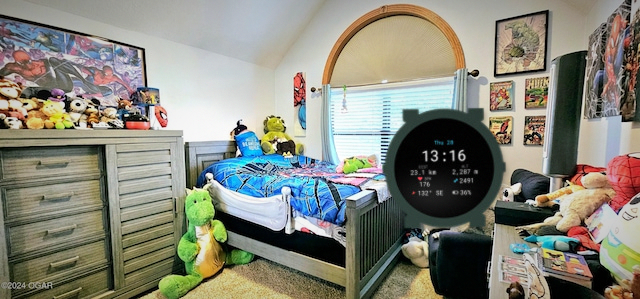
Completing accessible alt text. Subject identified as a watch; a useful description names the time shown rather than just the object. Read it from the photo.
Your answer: 13:16
